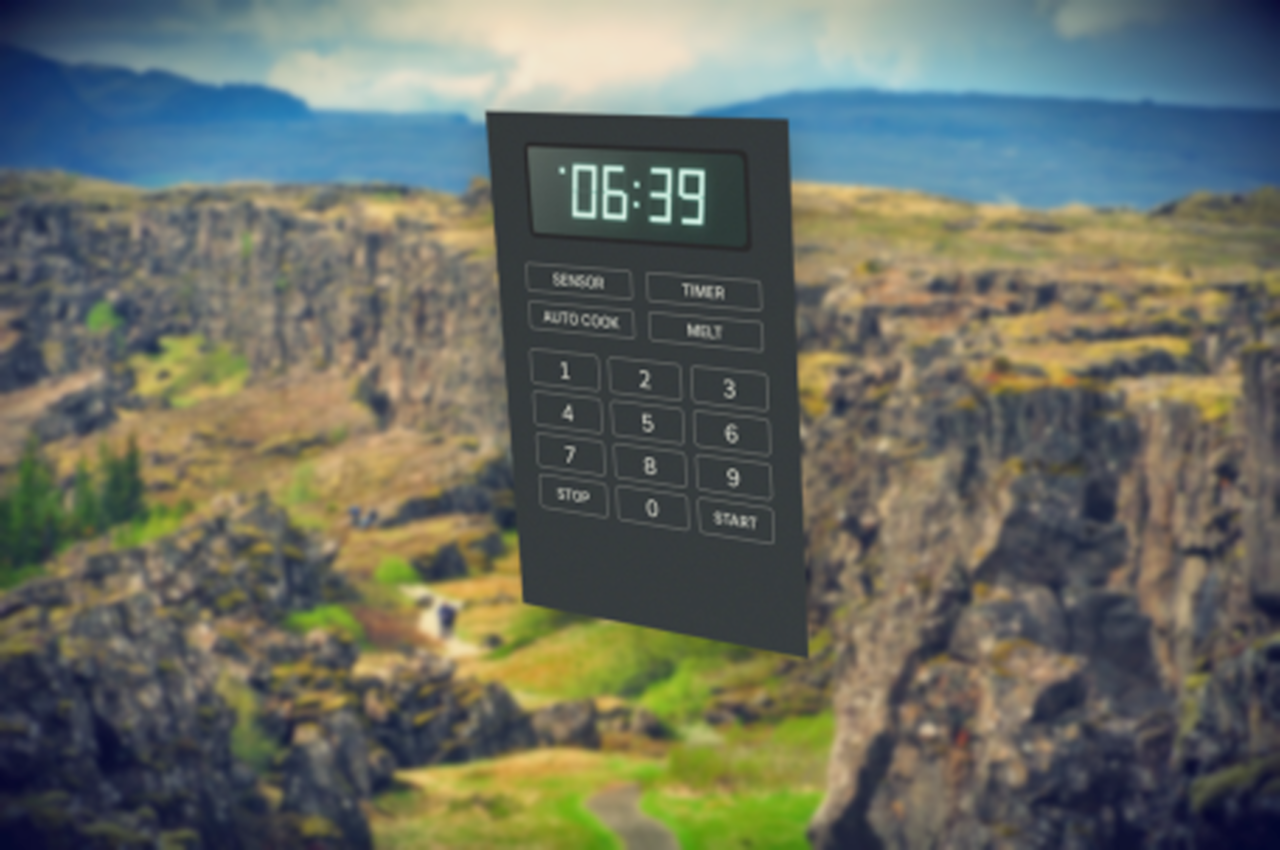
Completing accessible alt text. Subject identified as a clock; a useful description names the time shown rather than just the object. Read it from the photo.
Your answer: 6:39
